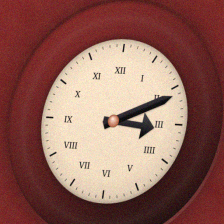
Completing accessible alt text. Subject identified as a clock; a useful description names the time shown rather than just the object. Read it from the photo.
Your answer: 3:11
